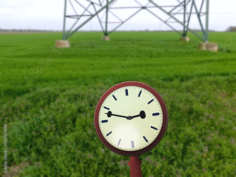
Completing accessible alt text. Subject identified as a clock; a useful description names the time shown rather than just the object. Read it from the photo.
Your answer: 2:48
